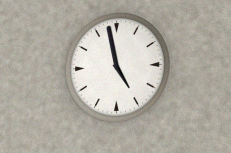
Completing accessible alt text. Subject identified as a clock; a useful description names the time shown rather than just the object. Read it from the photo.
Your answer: 4:58
